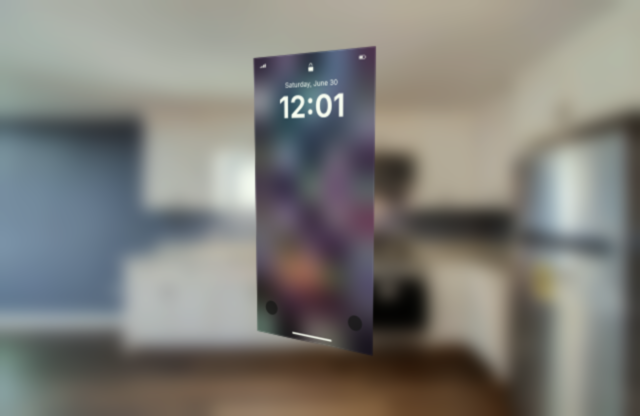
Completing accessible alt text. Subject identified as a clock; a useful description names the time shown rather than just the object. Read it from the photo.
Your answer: 12:01
